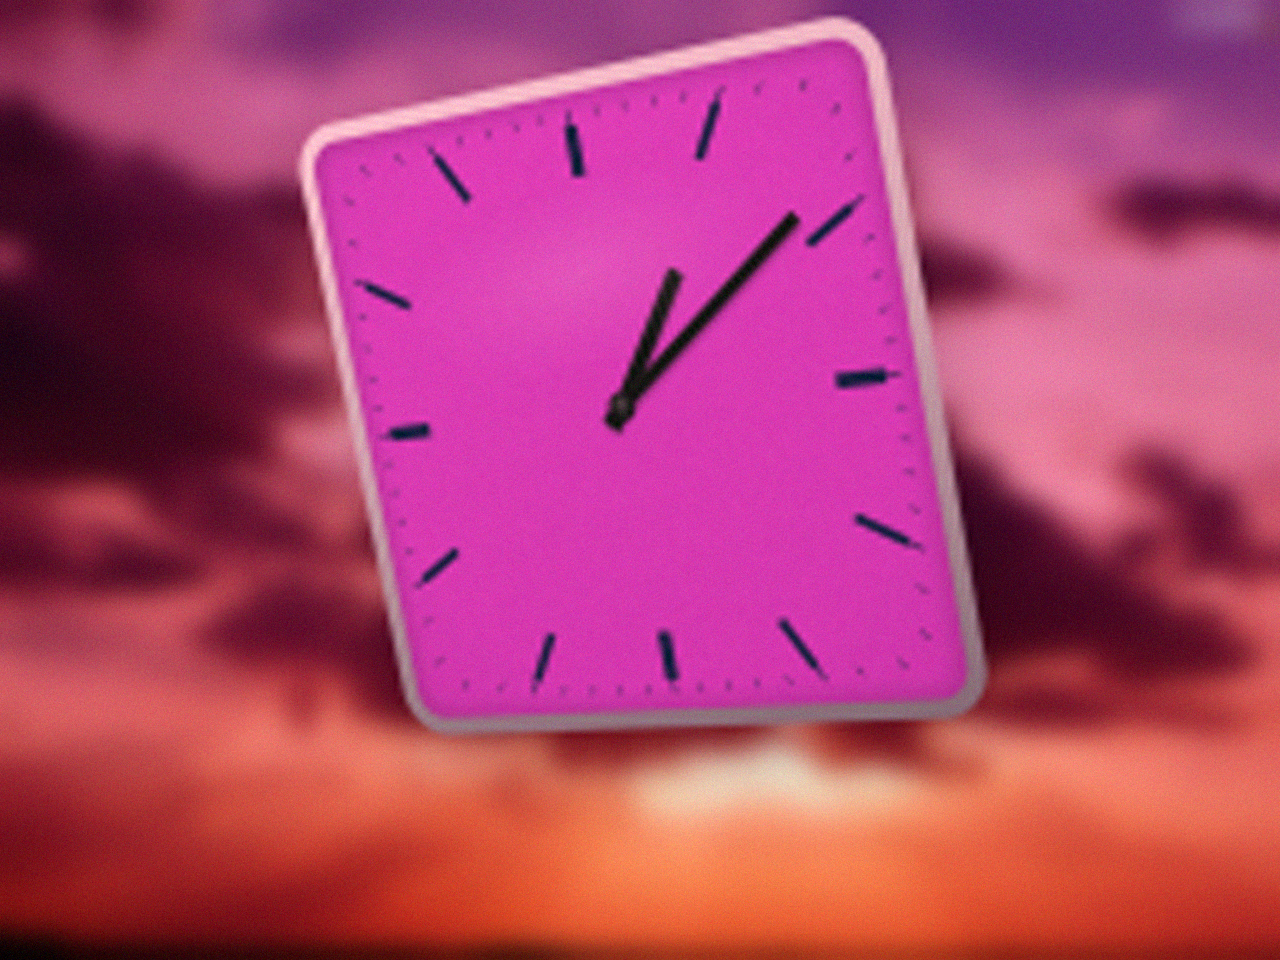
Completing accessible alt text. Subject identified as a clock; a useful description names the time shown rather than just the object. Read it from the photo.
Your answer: 1:09
